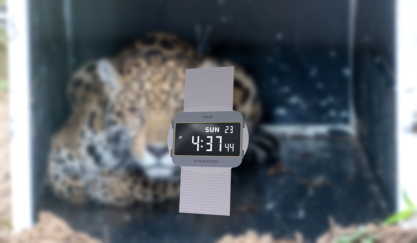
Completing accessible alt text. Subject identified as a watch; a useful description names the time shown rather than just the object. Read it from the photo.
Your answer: 4:37:44
